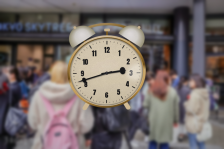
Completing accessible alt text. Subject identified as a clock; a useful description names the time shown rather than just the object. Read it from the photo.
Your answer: 2:42
